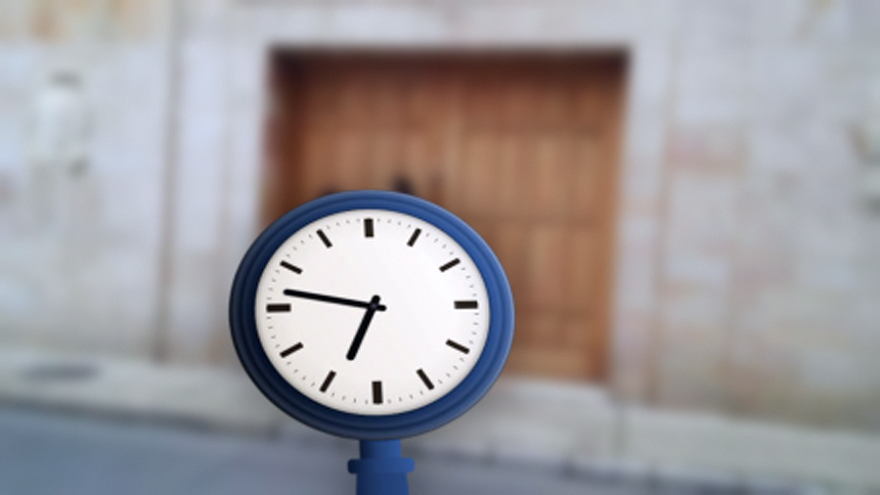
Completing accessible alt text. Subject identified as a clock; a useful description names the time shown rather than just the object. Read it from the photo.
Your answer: 6:47
